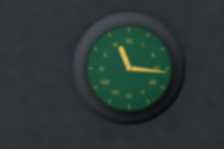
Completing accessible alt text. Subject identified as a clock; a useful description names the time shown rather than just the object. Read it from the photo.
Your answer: 11:16
